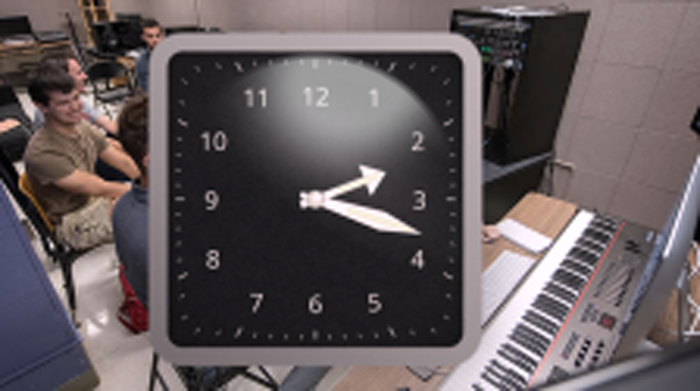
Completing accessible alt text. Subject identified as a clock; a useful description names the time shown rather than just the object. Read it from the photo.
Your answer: 2:18
